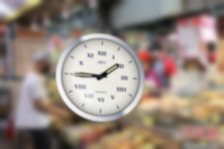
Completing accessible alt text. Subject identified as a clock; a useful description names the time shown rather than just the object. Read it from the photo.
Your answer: 1:45
